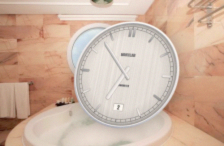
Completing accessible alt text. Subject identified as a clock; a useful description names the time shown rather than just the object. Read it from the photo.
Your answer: 6:53
